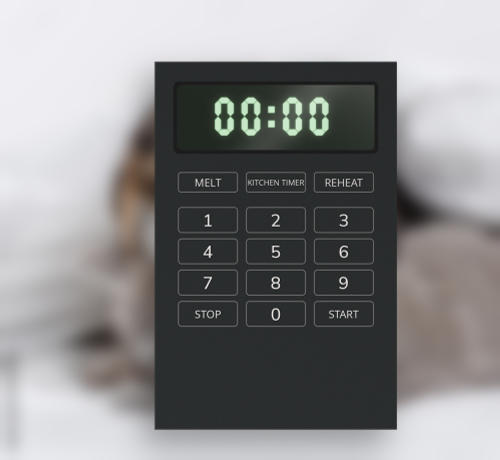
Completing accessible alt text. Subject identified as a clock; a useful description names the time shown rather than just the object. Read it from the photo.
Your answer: 0:00
